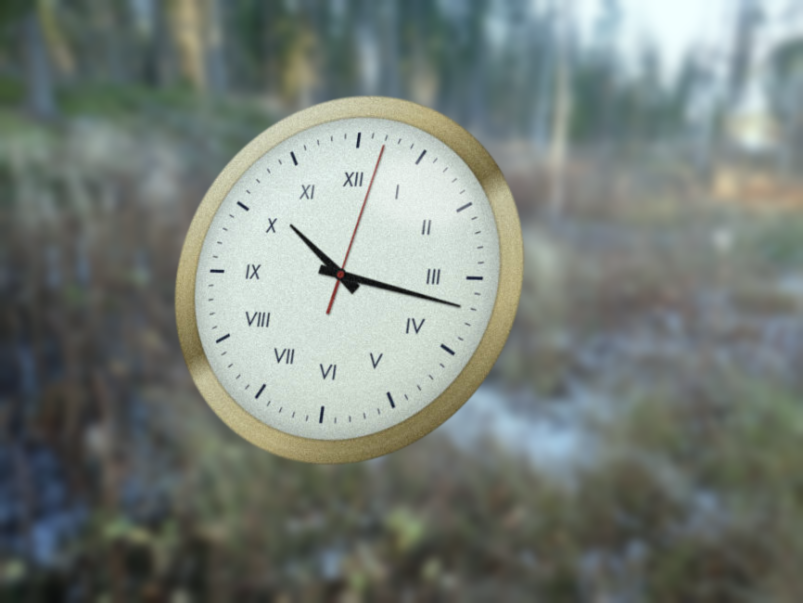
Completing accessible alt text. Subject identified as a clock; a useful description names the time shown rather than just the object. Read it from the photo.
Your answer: 10:17:02
